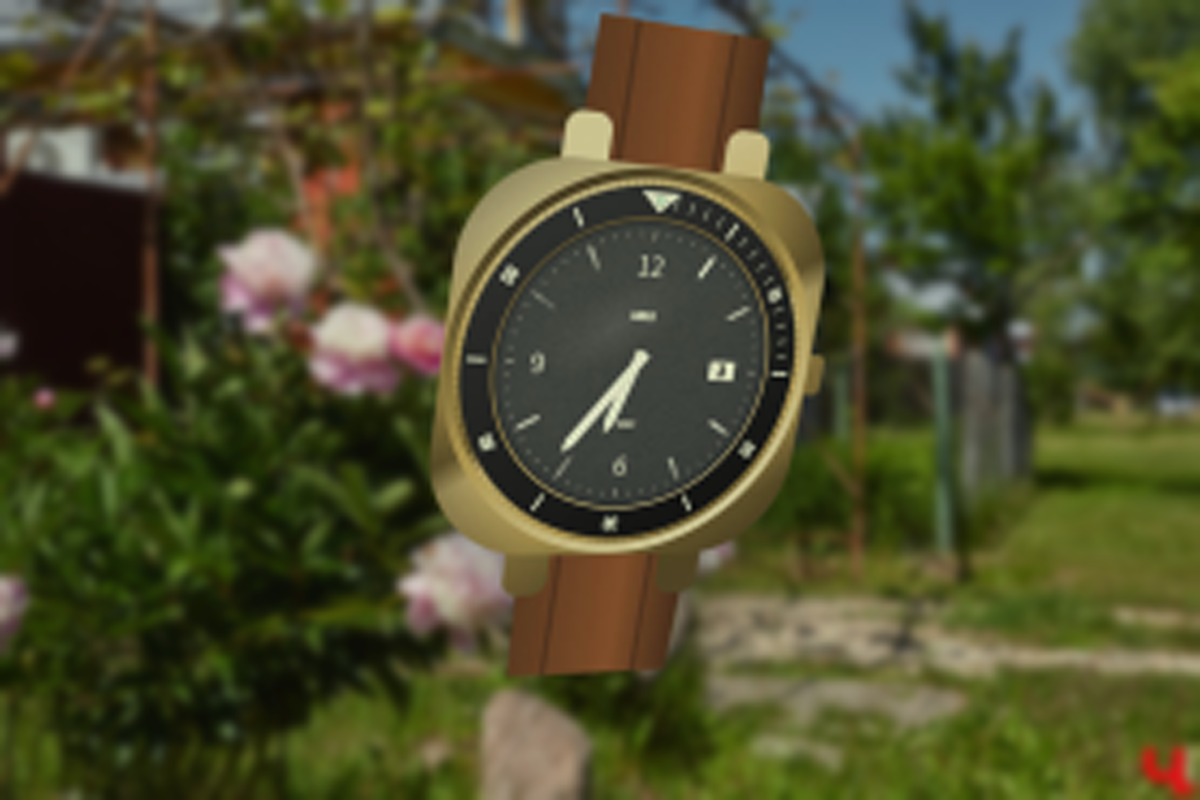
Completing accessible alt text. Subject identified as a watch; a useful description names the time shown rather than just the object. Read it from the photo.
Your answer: 6:36
